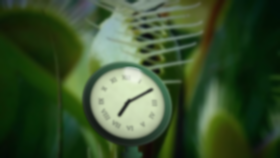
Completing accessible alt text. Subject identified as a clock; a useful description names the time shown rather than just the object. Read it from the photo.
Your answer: 7:10
